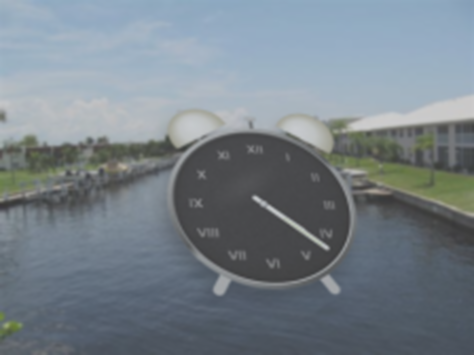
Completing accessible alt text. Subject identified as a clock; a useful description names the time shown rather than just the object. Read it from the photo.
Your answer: 4:22
